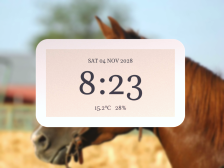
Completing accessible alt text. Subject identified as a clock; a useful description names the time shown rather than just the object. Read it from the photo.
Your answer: 8:23
